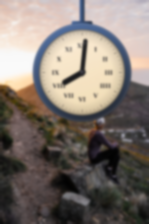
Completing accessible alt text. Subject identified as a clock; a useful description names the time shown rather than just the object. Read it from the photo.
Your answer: 8:01
